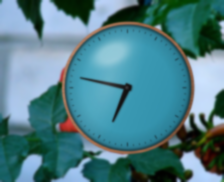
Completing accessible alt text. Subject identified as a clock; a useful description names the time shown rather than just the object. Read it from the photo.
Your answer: 6:47
